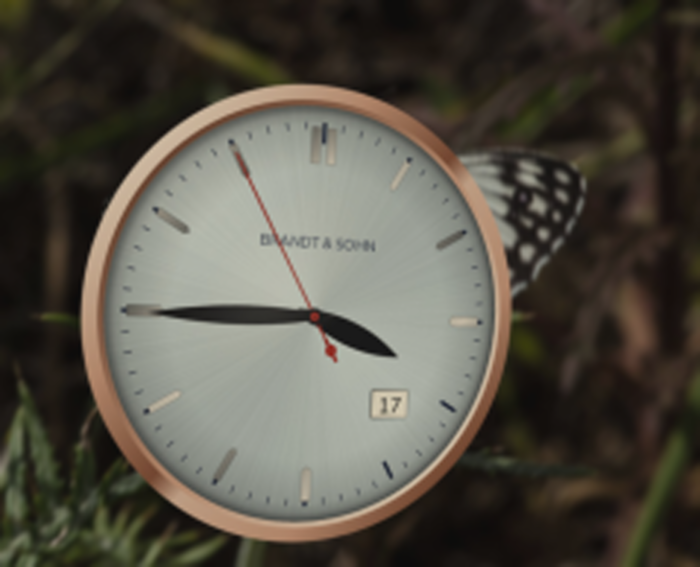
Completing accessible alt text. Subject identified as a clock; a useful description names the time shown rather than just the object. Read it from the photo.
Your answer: 3:44:55
